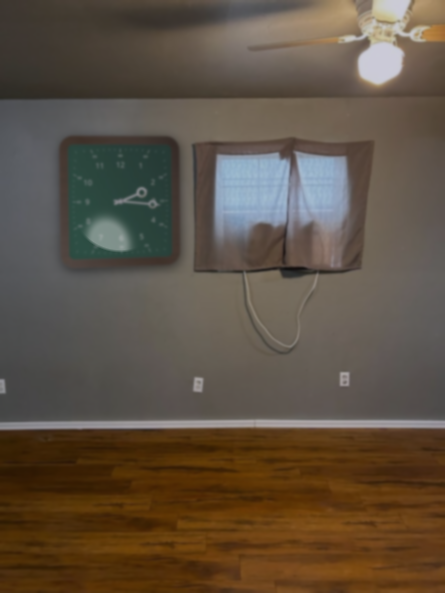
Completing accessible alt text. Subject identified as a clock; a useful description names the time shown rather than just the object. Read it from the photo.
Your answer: 2:16
